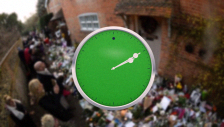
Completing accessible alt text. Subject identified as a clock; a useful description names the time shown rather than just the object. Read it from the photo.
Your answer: 2:10
